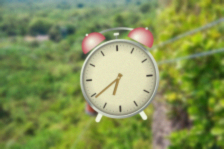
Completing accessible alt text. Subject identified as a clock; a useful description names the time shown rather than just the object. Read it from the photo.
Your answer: 6:39
